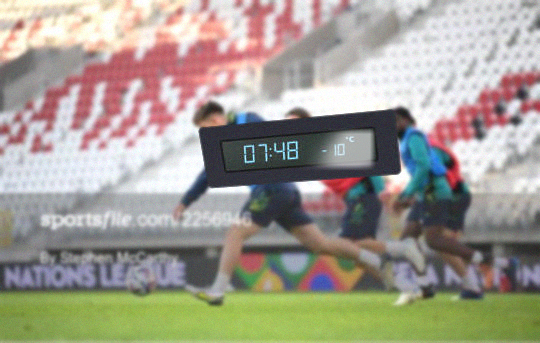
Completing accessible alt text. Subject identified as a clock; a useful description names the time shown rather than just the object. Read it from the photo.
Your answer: 7:48
